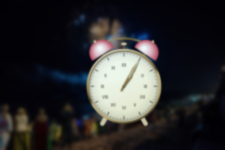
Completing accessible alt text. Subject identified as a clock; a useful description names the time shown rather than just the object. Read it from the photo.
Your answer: 1:05
